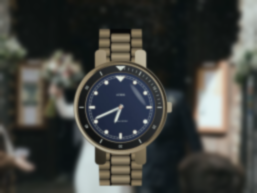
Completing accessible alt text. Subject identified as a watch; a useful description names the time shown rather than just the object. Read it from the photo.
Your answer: 6:41
